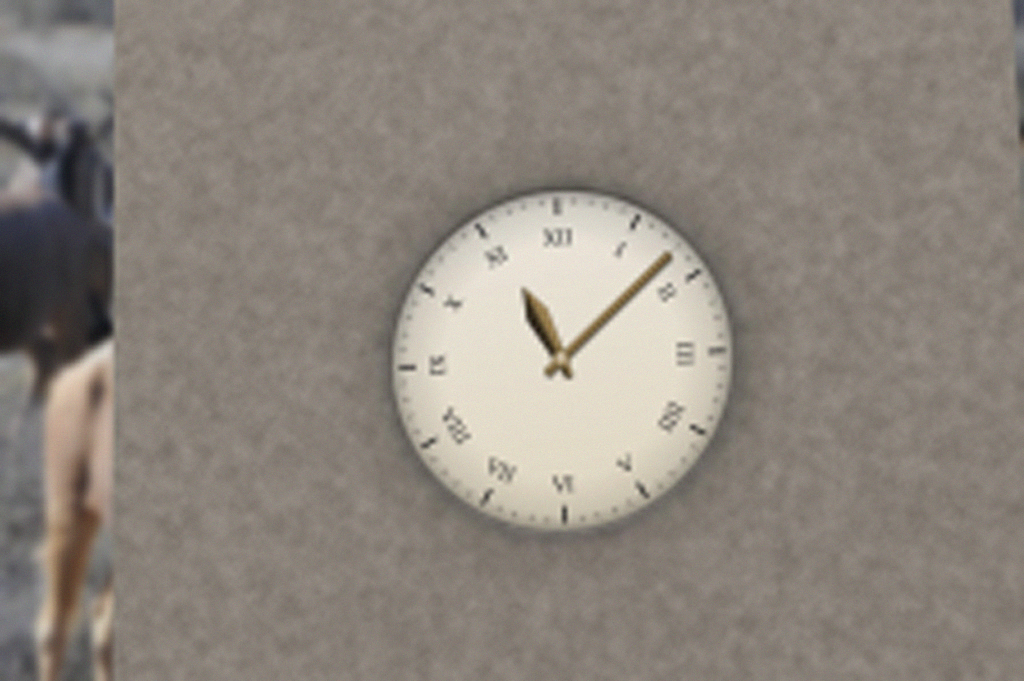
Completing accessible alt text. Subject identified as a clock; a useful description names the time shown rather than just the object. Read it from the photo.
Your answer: 11:08
